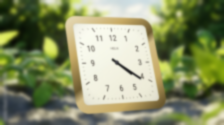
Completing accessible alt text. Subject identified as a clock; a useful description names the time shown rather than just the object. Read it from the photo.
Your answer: 4:21
